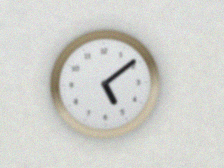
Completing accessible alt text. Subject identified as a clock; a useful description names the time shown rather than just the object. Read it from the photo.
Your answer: 5:09
